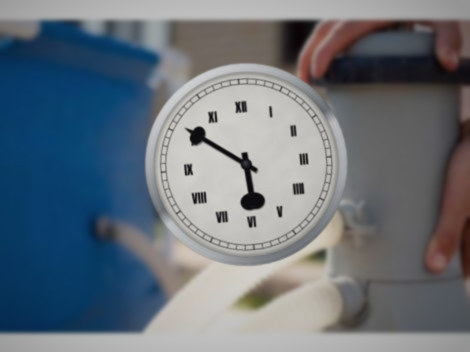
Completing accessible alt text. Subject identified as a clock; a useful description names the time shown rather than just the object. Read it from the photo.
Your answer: 5:51
